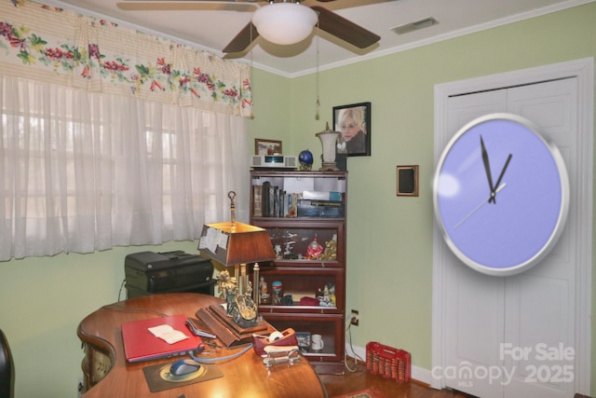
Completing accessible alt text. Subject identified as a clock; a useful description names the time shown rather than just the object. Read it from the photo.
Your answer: 12:57:39
